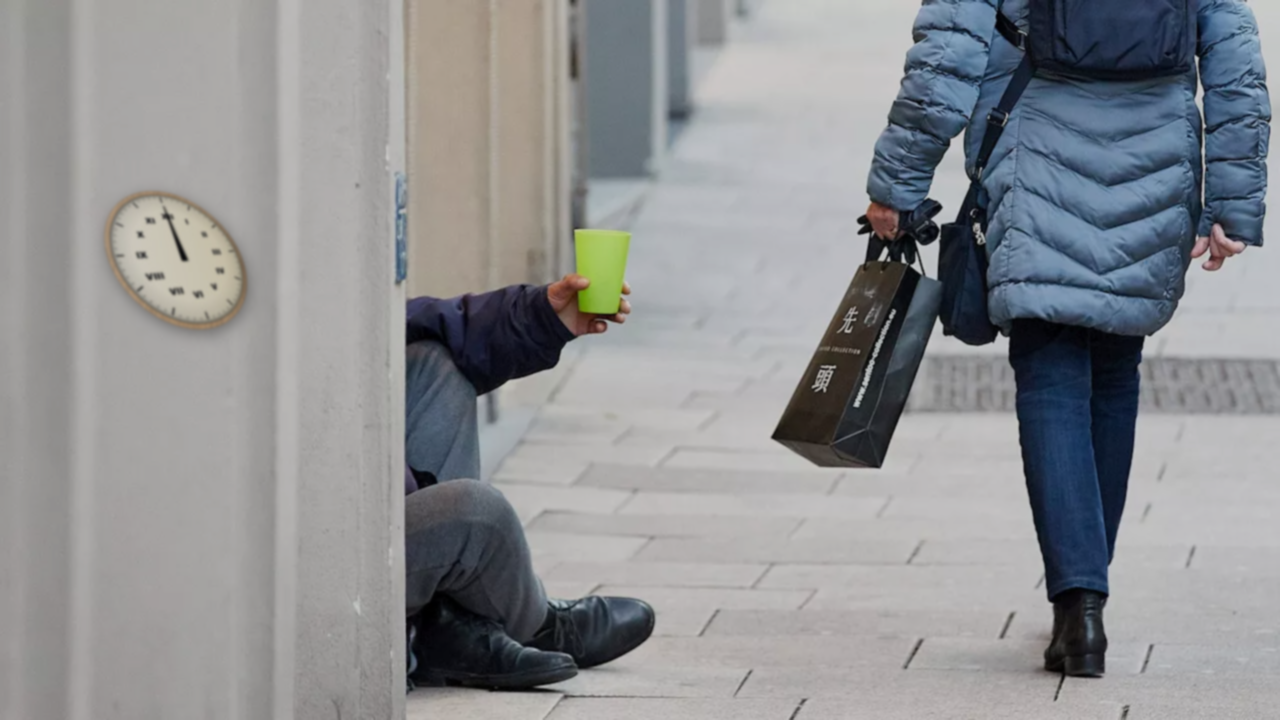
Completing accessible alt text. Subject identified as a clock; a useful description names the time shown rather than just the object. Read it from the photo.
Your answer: 12:00
